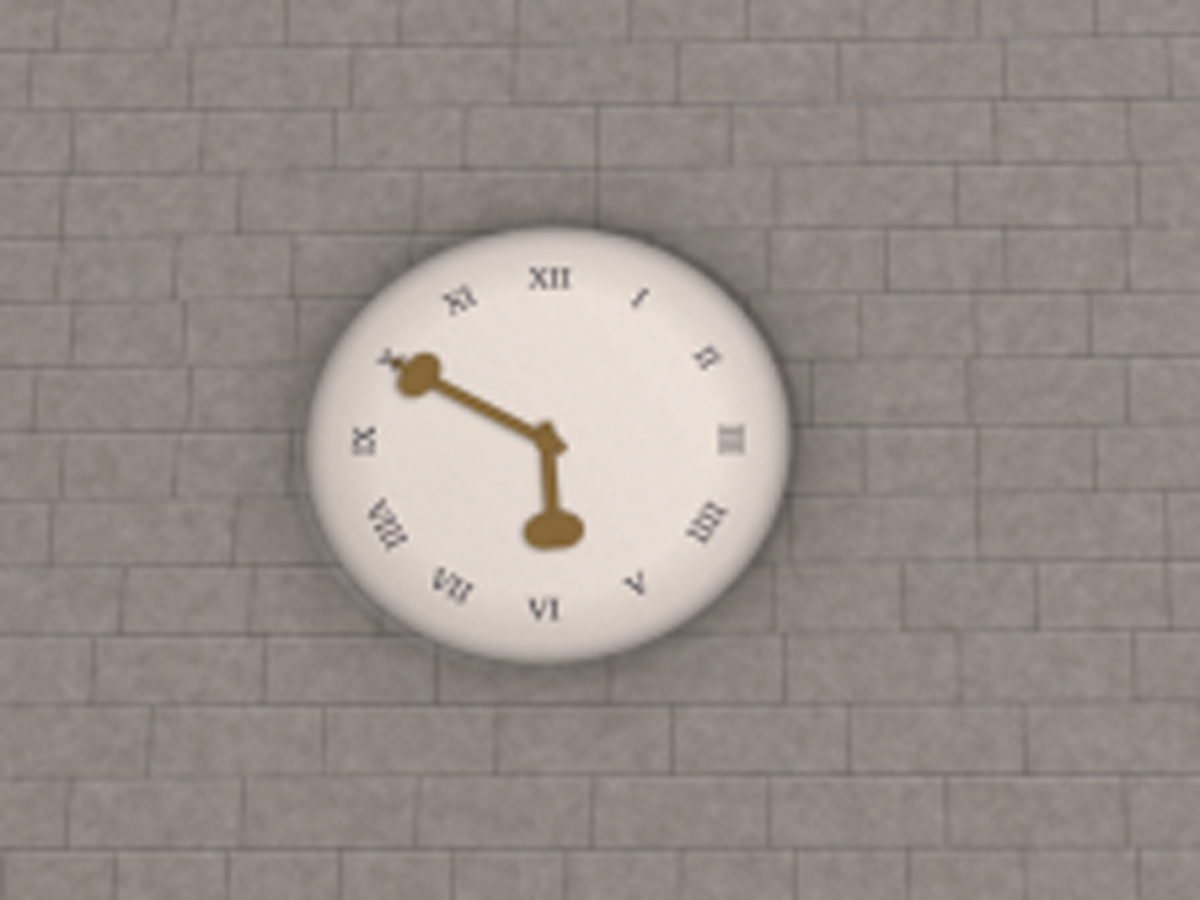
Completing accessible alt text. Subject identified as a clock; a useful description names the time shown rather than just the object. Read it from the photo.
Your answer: 5:50
